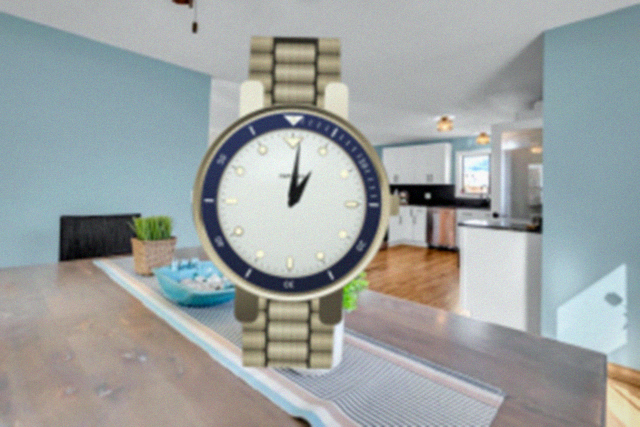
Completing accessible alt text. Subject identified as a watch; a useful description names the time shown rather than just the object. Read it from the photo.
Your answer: 1:01
